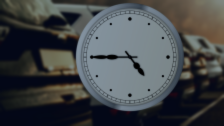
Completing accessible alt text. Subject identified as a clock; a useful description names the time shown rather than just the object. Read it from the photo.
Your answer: 4:45
